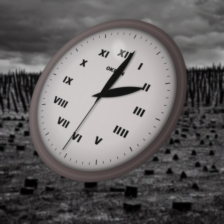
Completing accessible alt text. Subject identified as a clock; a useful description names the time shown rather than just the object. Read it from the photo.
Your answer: 2:01:31
